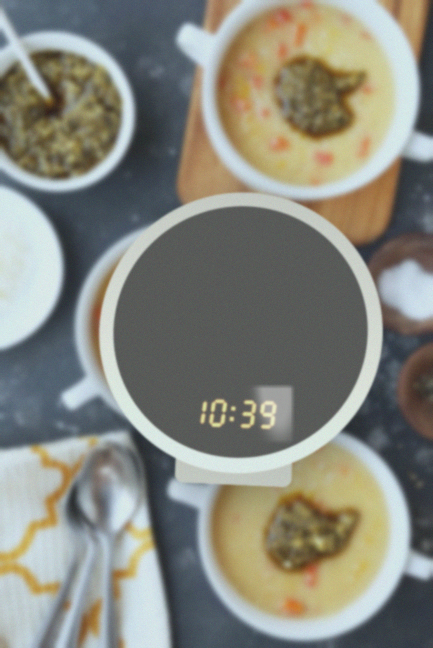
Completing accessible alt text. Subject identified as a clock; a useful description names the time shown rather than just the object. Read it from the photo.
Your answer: 10:39
